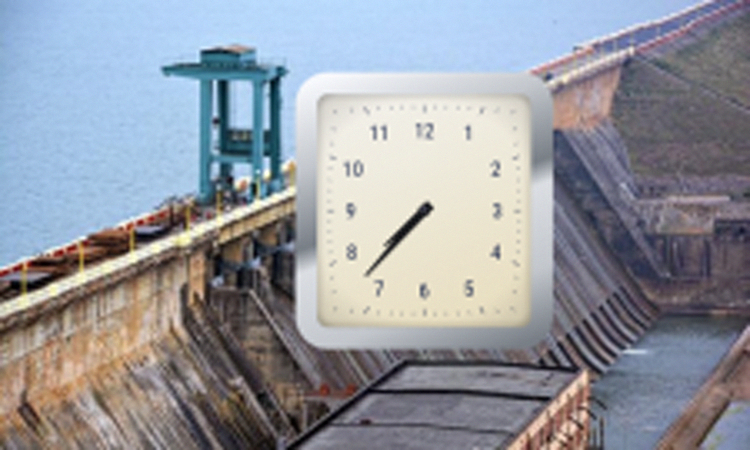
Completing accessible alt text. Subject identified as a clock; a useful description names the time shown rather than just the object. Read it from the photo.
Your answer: 7:37
